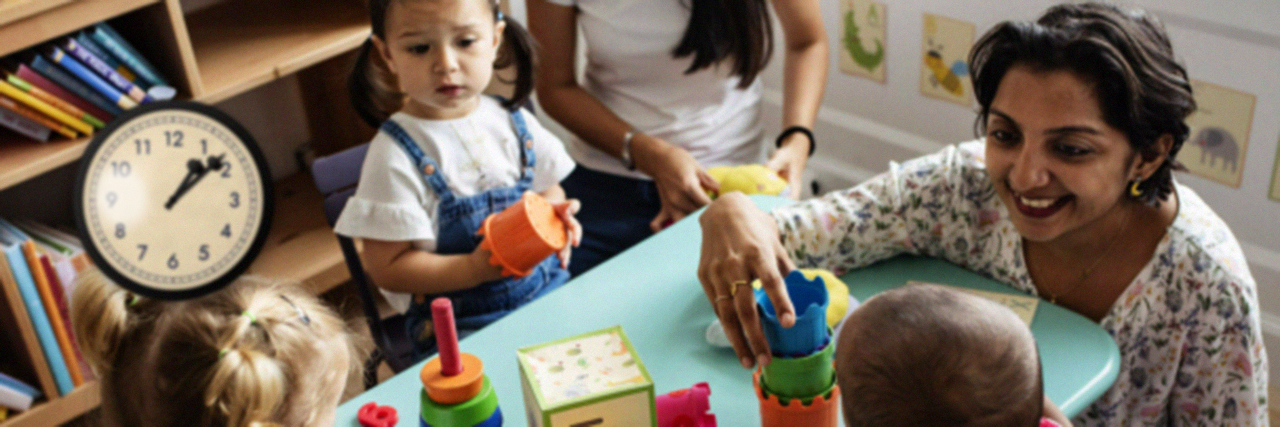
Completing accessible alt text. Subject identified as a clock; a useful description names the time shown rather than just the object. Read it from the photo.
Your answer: 1:08
